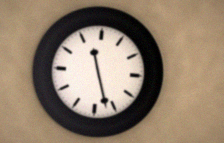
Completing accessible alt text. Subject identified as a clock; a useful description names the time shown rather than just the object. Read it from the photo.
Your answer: 11:27
